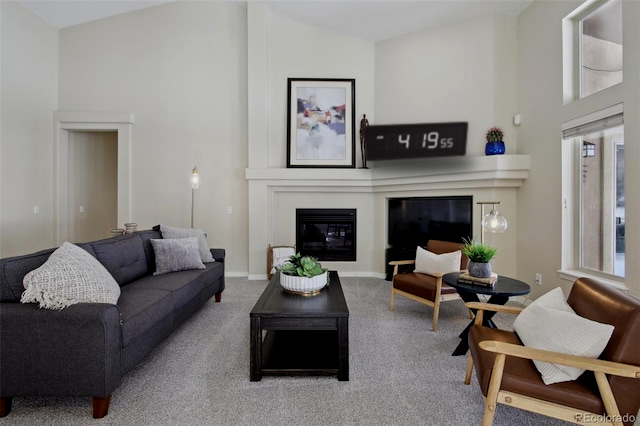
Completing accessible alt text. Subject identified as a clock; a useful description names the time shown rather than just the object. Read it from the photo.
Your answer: 4:19
